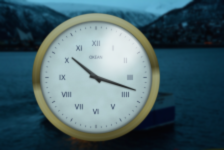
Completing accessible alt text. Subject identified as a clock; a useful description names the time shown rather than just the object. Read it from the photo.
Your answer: 10:18
